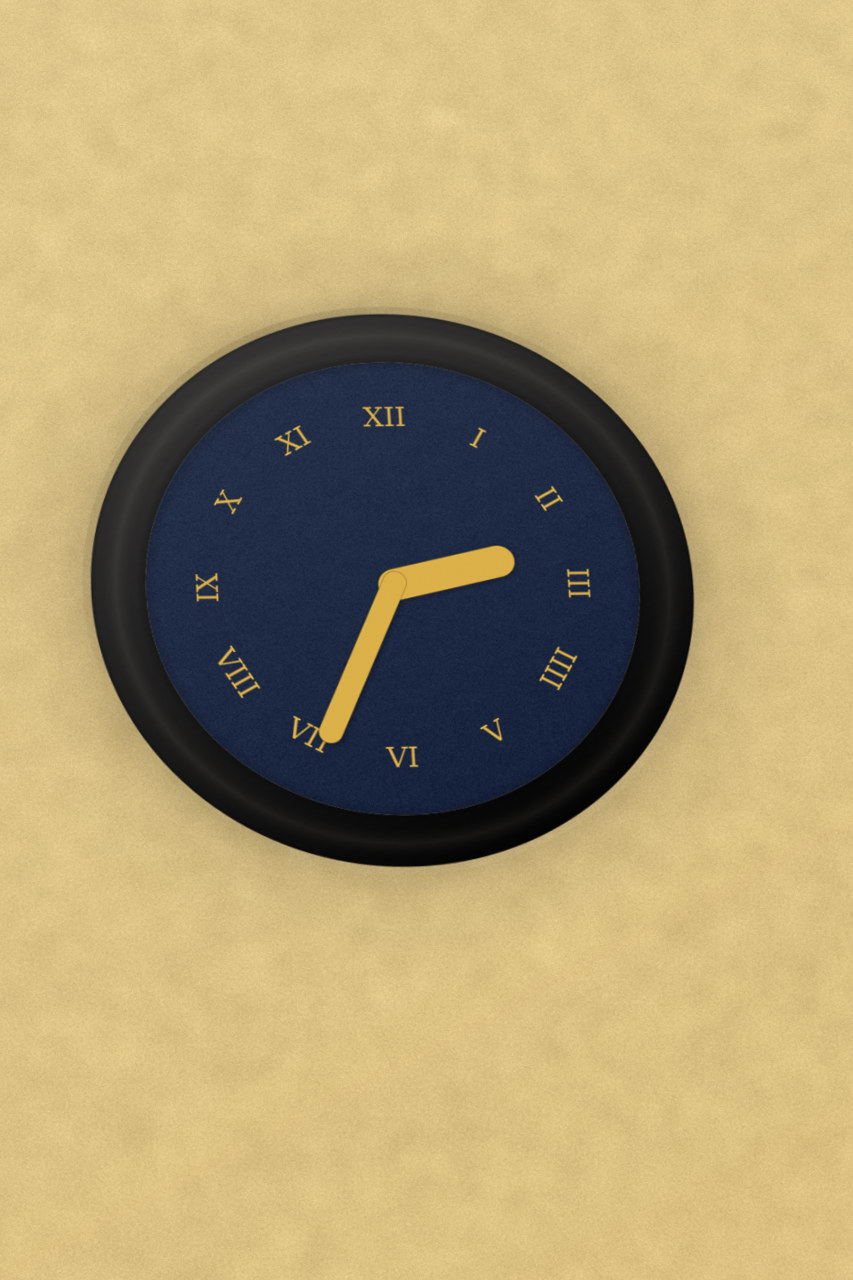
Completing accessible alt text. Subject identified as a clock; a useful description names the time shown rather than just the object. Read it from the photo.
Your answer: 2:34
